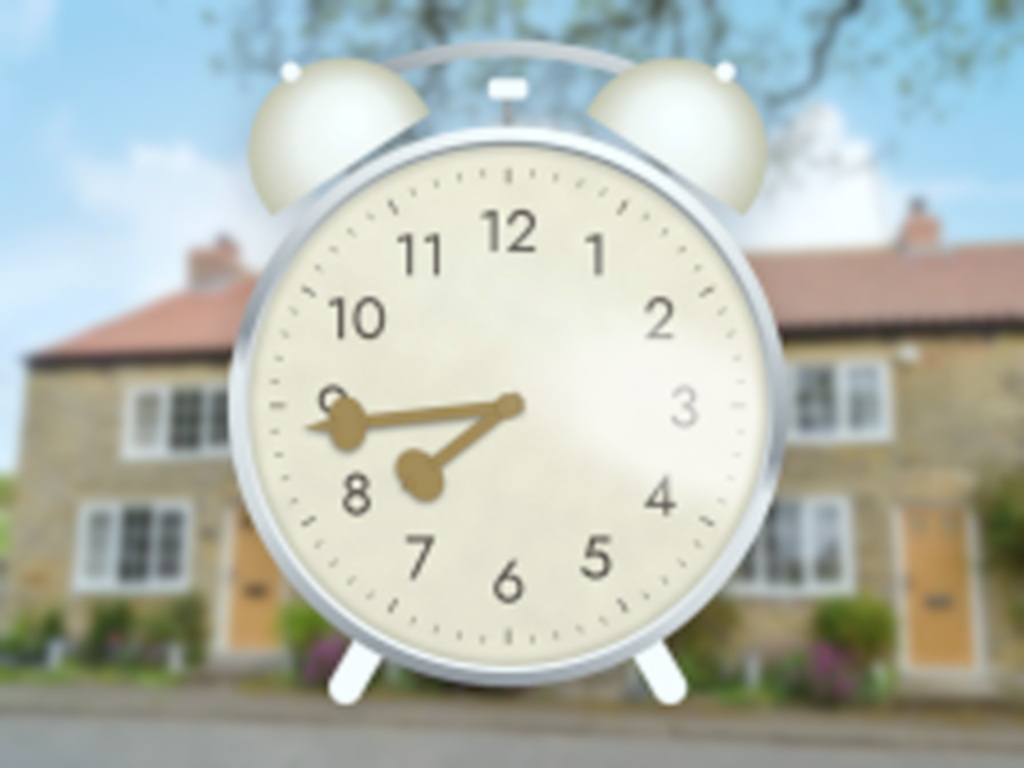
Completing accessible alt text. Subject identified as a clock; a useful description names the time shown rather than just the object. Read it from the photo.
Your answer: 7:44
